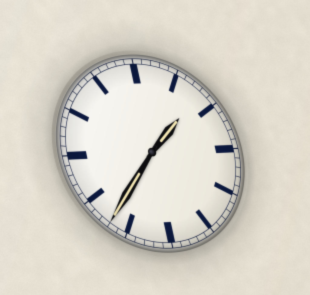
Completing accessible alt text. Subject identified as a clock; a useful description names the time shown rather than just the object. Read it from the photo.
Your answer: 1:37
